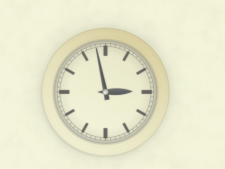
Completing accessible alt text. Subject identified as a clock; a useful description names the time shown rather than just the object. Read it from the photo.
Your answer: 2:58
